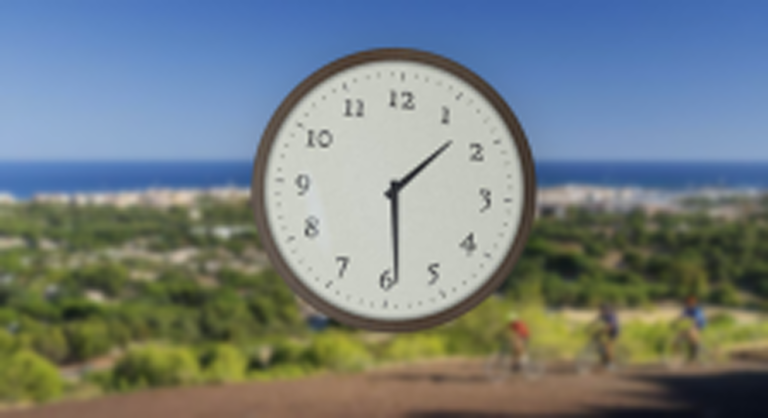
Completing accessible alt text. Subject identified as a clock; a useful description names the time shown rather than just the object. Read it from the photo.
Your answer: 1:29
